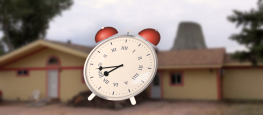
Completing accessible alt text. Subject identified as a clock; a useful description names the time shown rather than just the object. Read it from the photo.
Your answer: 7:43
